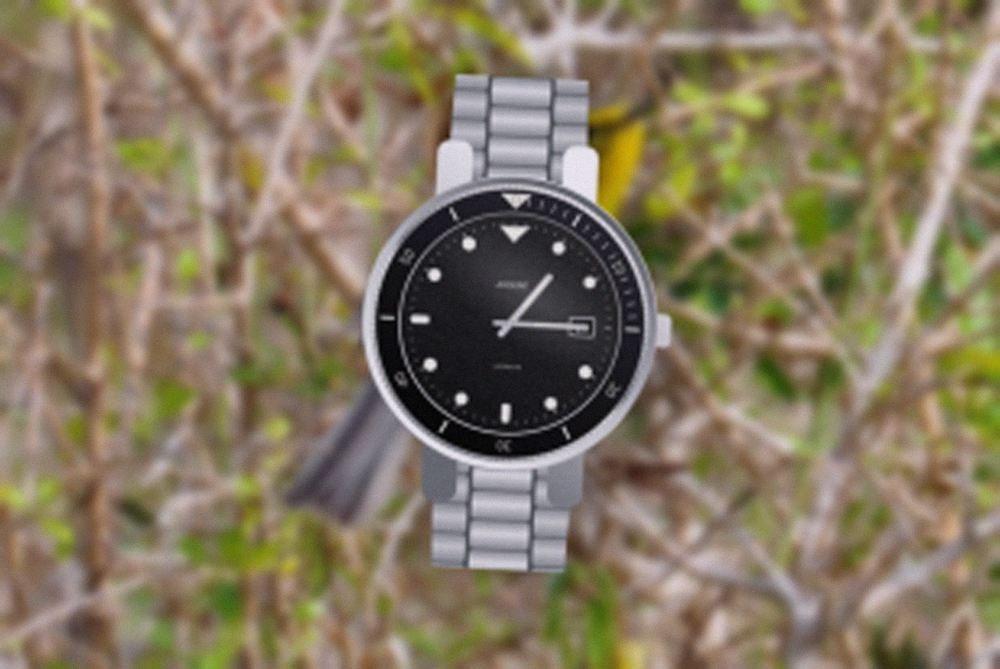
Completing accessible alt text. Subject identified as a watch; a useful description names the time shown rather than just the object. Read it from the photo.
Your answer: 1:15
